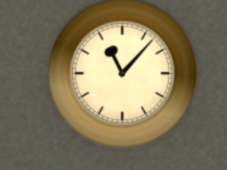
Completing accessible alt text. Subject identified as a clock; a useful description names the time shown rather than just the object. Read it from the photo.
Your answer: 11:07
